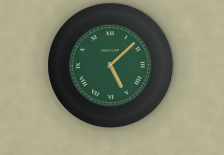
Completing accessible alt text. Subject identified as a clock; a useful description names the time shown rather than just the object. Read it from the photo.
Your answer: 5:08
